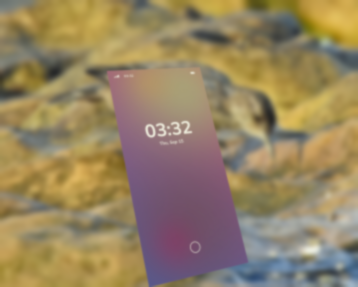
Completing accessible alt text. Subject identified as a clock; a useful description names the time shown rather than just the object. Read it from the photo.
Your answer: 3:32
